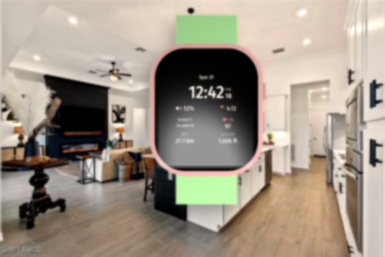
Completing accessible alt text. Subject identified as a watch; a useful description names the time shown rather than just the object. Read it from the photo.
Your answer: 12:42
